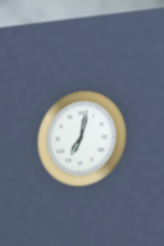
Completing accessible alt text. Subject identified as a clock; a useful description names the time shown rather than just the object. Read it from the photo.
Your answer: 7:02
